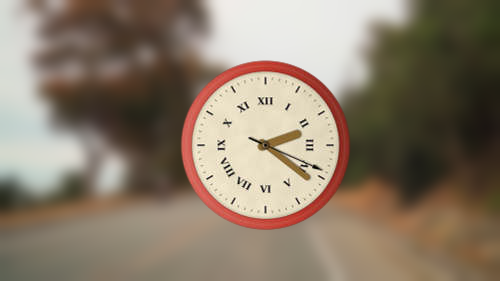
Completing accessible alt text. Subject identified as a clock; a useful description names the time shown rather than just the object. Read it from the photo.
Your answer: 2:21:19
